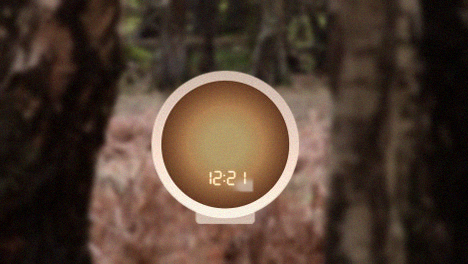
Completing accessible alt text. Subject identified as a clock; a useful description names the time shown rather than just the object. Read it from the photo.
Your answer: 12:21
